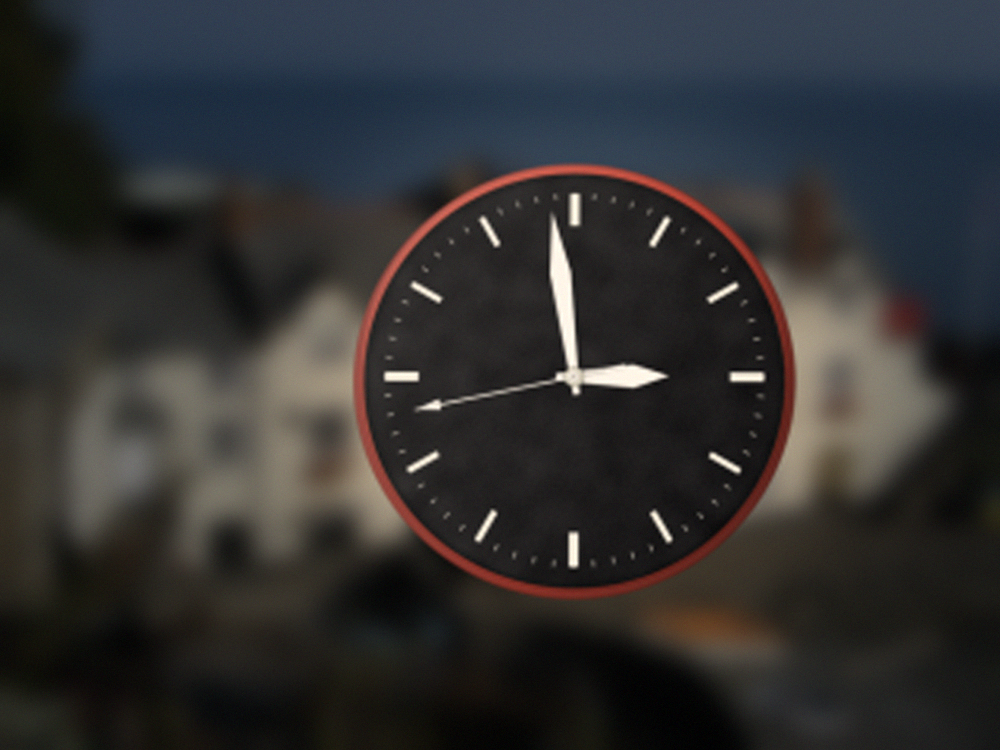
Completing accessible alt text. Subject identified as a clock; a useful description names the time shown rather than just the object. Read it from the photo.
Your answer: 2:58:43
